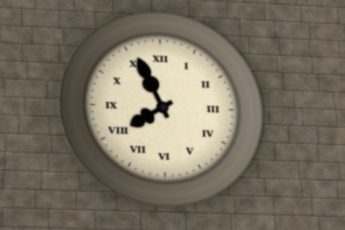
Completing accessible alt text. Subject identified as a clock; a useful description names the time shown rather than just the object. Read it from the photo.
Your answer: 7:56
